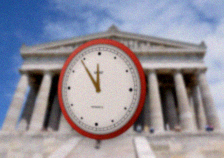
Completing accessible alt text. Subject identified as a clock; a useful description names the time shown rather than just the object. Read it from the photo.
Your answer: 11:54
